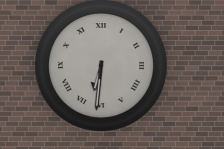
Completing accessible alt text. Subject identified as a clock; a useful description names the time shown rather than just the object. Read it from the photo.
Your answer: 6:31
